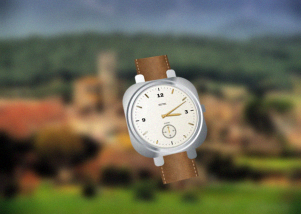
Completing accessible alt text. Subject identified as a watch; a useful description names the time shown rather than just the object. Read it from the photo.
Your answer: 3:11
